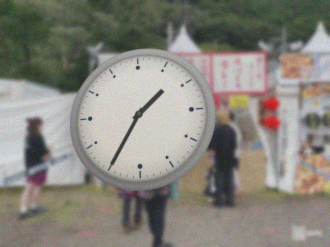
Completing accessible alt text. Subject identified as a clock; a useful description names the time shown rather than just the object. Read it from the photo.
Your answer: 1:35
